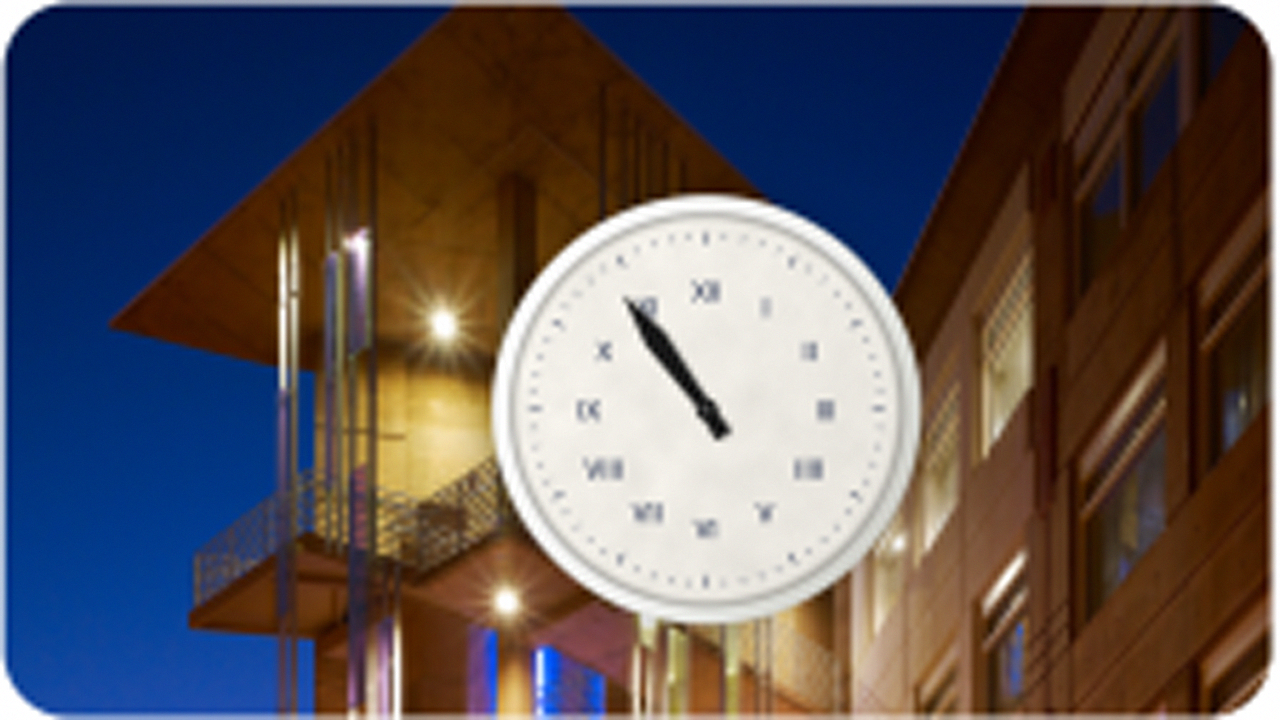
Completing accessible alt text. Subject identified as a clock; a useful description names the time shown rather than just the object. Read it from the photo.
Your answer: 10:54
